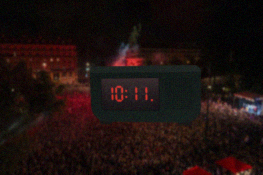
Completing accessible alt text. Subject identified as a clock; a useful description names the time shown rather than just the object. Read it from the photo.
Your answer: 10:11
